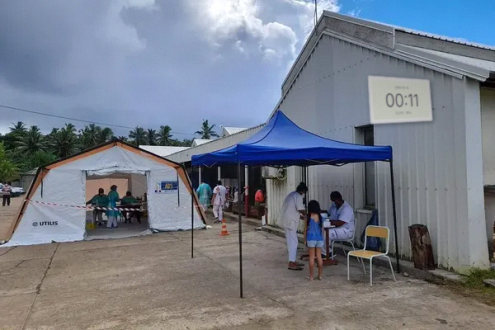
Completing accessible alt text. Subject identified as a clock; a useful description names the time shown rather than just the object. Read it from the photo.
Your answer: 0:11
